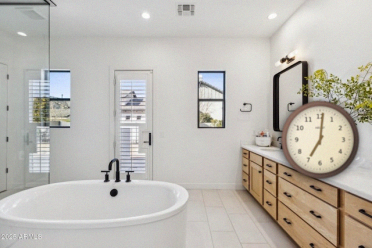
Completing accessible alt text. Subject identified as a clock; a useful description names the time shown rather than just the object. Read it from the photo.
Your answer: 7:01
